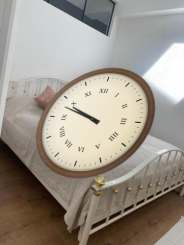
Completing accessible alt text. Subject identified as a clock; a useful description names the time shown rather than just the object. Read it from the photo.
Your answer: 9:48
